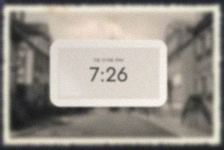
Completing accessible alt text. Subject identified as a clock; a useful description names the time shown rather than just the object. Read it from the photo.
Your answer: 7:26
